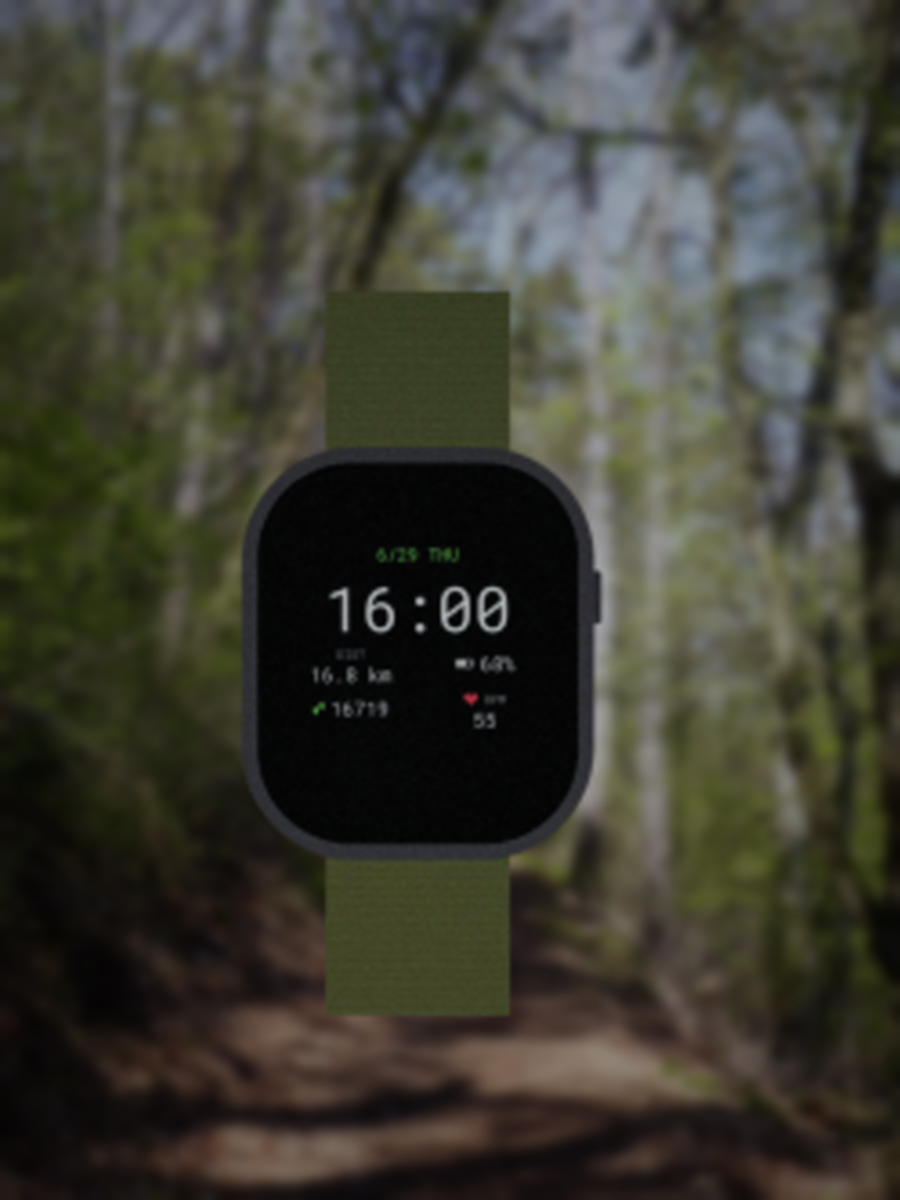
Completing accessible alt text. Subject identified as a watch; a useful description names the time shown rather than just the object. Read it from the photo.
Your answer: 16:00
